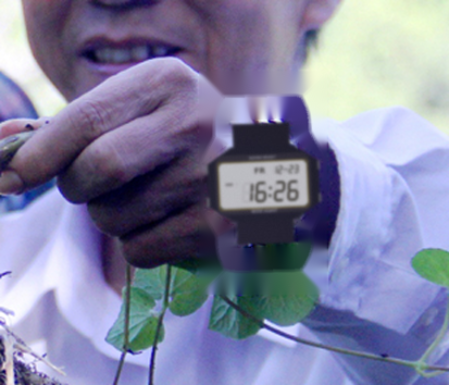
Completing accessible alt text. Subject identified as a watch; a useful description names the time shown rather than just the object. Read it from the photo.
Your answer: 16:26
